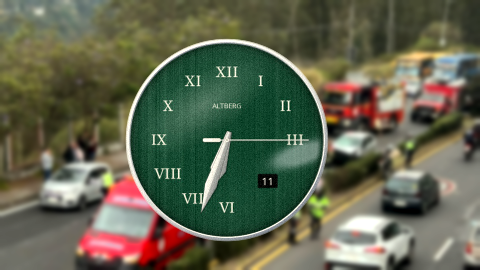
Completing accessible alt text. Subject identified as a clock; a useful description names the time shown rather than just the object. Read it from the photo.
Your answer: 6:33:15
